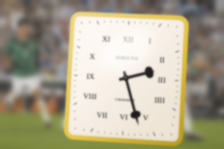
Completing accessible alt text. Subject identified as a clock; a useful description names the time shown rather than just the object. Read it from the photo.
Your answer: 2:27
